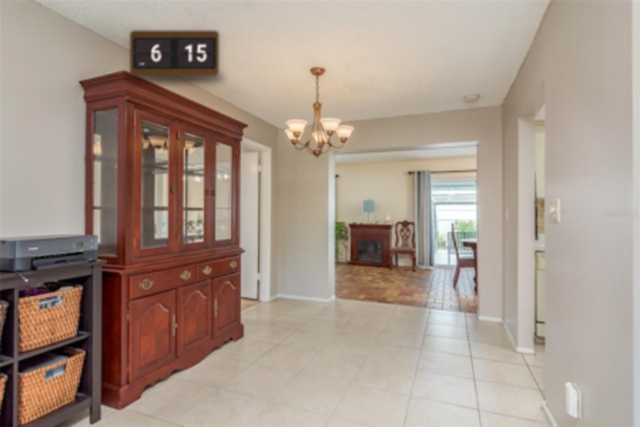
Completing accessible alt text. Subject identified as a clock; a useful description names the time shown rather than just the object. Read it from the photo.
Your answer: 6:15
